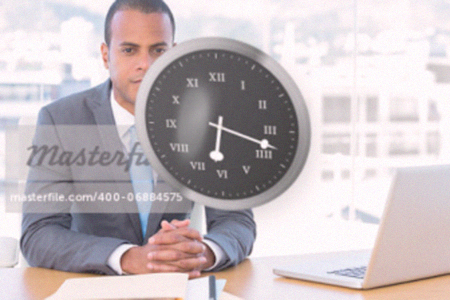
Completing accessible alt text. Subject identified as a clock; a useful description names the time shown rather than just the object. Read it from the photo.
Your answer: 6:18
